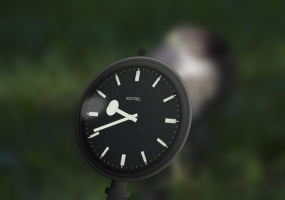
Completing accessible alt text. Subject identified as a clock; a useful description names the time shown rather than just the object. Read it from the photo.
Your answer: 9:41
